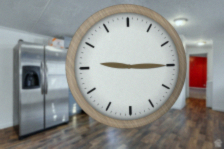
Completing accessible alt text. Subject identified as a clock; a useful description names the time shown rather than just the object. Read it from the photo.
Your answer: 9:15
